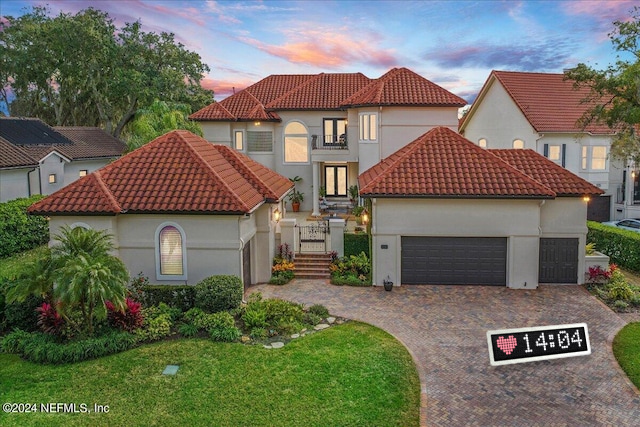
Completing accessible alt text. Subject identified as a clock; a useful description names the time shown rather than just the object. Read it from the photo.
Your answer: 14:04
